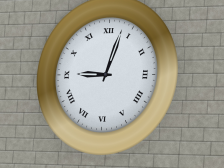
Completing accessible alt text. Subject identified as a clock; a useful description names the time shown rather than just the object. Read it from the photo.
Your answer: 9:03
